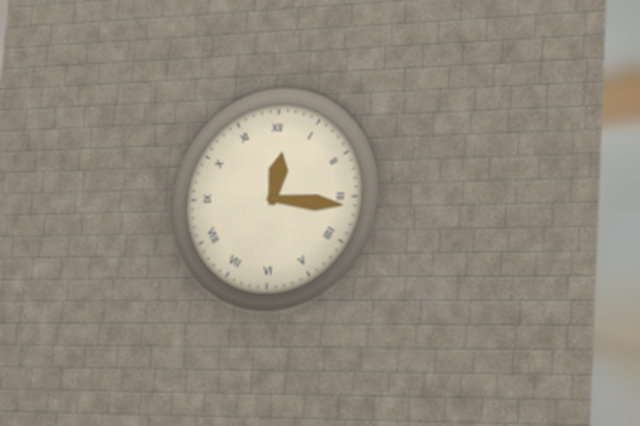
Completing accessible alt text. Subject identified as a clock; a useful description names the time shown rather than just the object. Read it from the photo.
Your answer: 12:16
